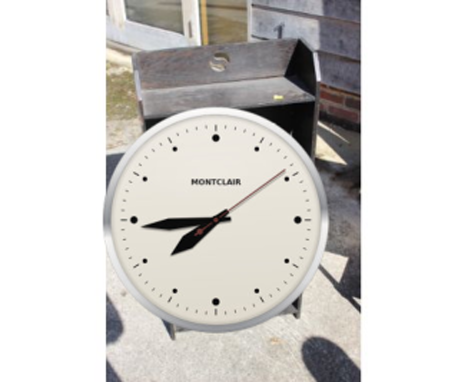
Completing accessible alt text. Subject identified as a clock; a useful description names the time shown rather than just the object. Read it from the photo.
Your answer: 7:44:09
